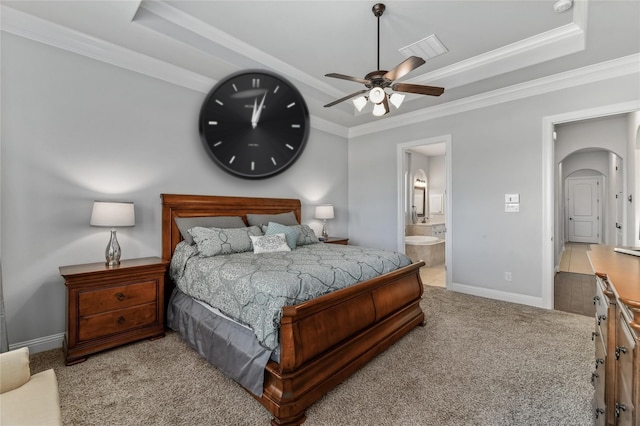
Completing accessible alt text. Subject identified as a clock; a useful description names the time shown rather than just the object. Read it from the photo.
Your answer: 12:03
